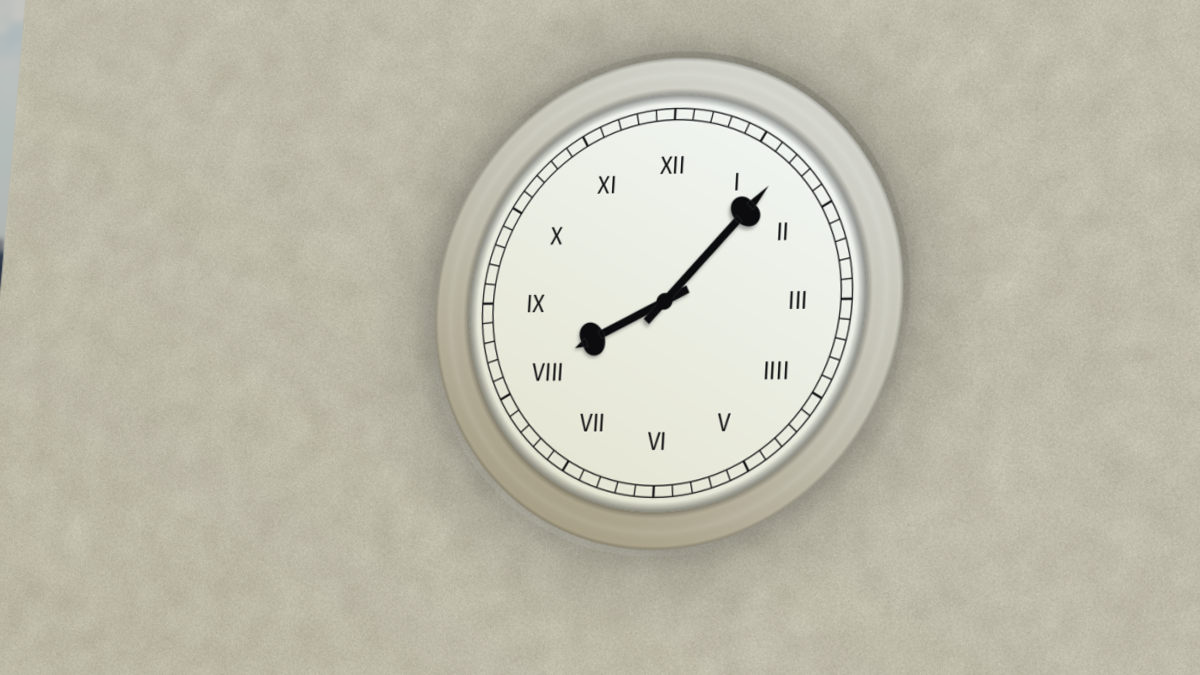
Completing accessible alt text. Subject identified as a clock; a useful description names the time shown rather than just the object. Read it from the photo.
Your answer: 8:07
